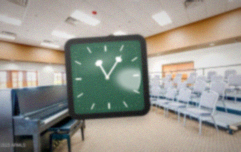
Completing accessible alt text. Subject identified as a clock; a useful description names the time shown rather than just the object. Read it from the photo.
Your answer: 11:06
